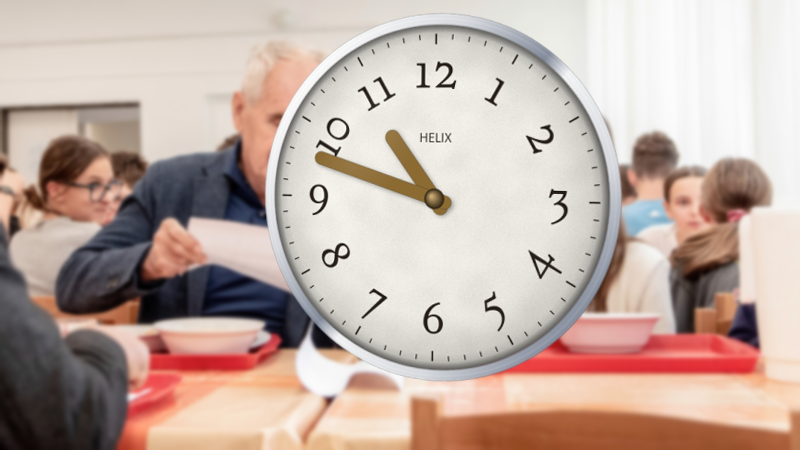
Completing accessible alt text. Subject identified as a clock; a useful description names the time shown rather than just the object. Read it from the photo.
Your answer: 10:48
